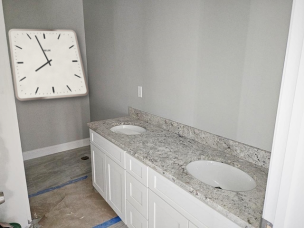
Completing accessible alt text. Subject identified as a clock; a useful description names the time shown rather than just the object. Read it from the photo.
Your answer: 7:57
